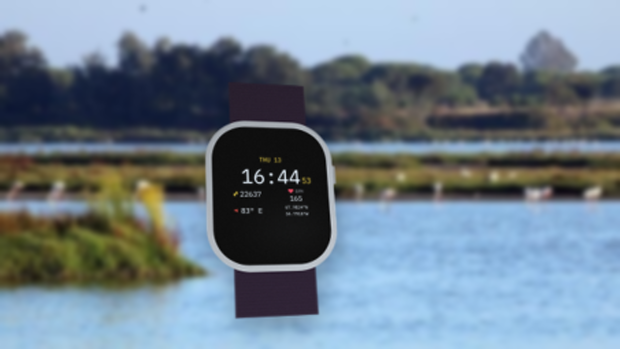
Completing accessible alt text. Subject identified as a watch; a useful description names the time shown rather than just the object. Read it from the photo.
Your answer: 16:44
